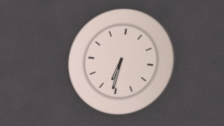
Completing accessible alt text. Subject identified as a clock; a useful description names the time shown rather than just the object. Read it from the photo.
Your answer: 6:31
